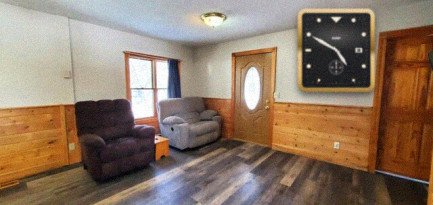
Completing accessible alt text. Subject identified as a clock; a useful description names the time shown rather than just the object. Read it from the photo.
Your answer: 4:50
